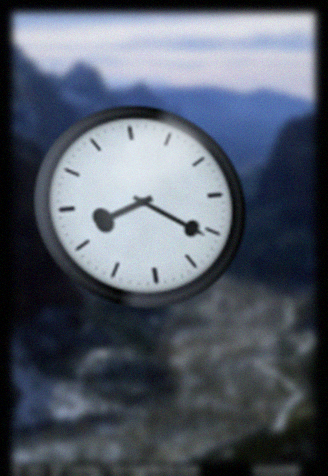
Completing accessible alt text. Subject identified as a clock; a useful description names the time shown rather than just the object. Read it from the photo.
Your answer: 8:21
